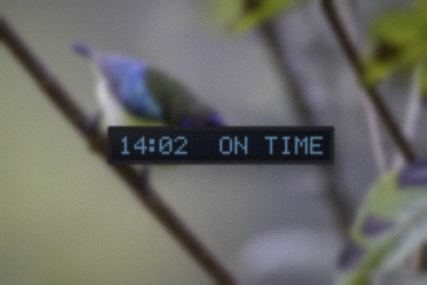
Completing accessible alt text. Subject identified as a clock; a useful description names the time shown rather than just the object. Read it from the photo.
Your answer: 14:02
